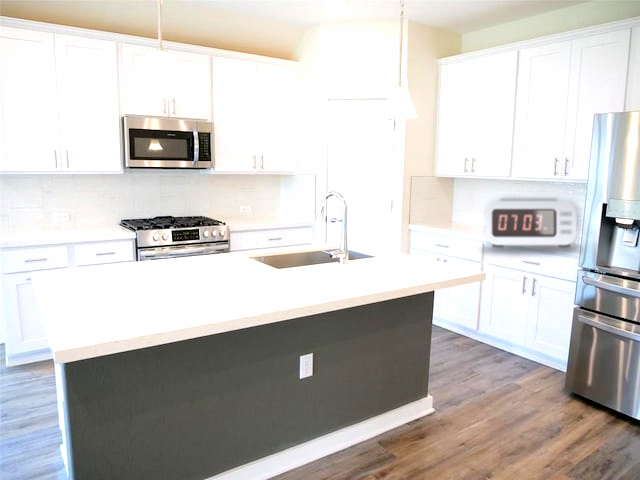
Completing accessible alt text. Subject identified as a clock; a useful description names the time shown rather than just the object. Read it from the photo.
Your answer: 7:03
